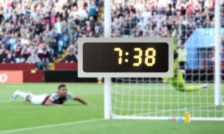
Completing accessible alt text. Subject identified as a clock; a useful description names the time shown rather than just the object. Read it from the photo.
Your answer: 7:38
